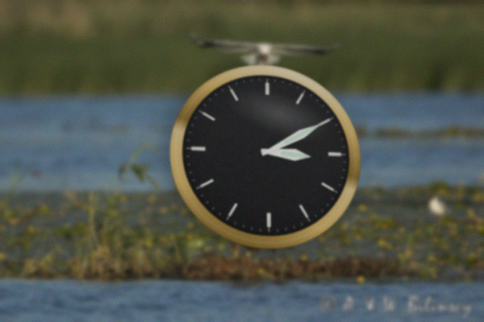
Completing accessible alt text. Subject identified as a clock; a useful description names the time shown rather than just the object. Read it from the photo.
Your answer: 3:10
